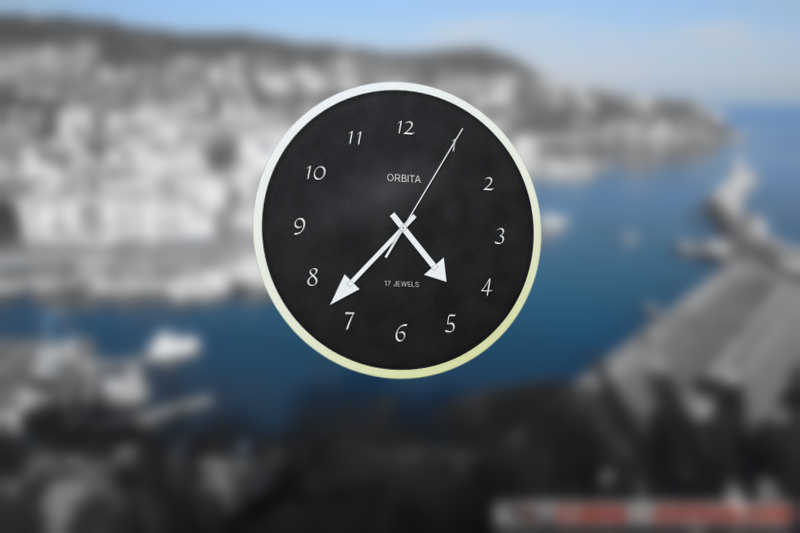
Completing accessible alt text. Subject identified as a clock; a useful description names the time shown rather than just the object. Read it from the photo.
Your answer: 4:37:05
